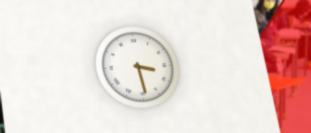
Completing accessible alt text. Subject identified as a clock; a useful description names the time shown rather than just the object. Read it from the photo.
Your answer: 3:29
